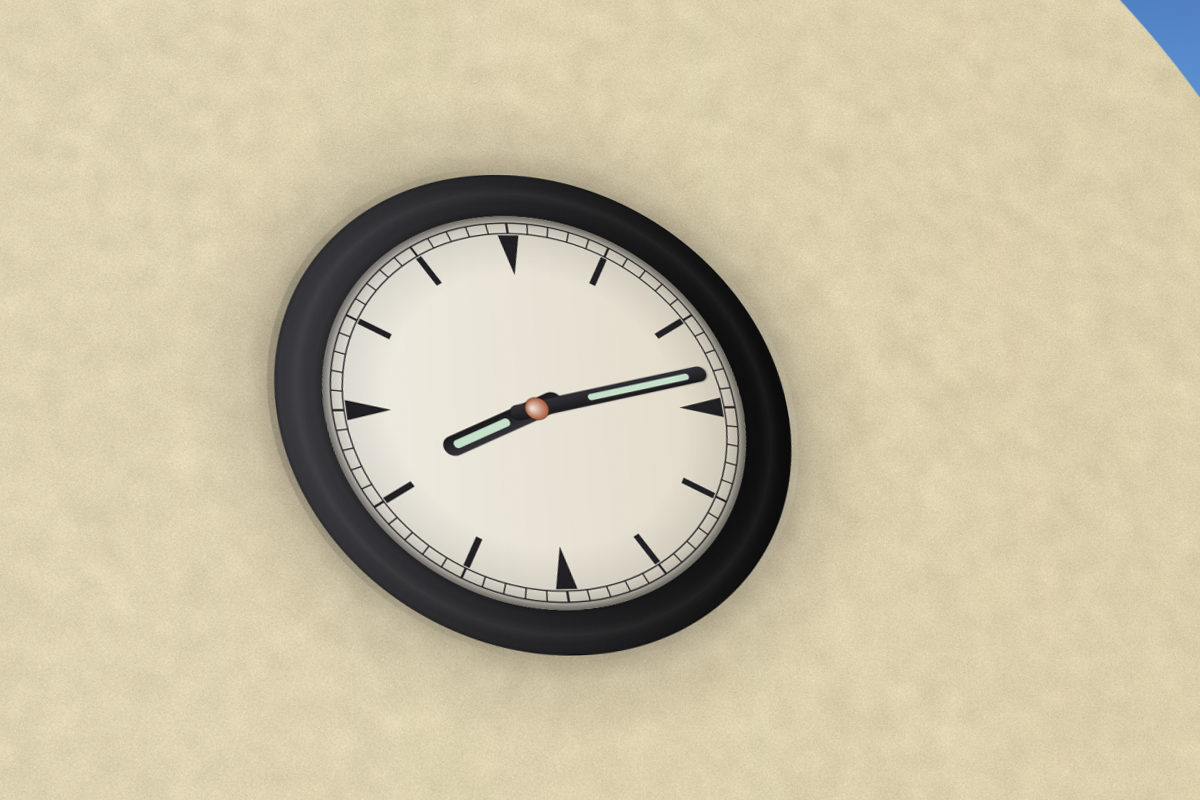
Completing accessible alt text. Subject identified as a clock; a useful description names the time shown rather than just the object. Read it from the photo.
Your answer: 8:13
